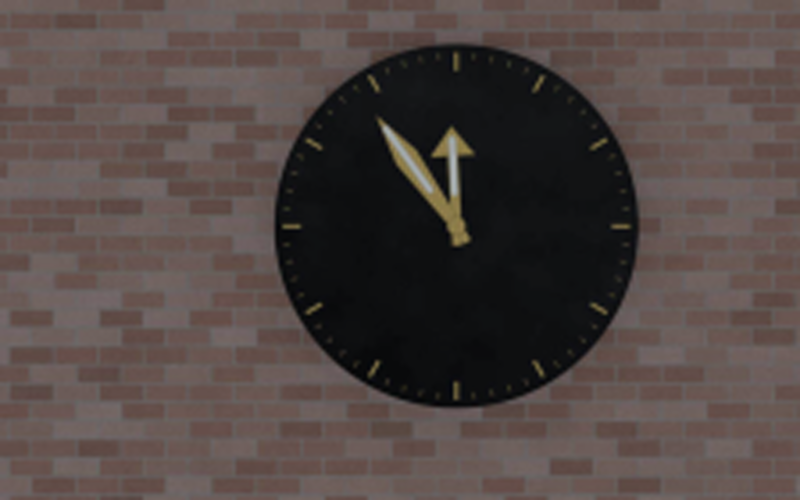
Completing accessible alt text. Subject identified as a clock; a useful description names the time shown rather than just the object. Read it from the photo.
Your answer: 11:54
